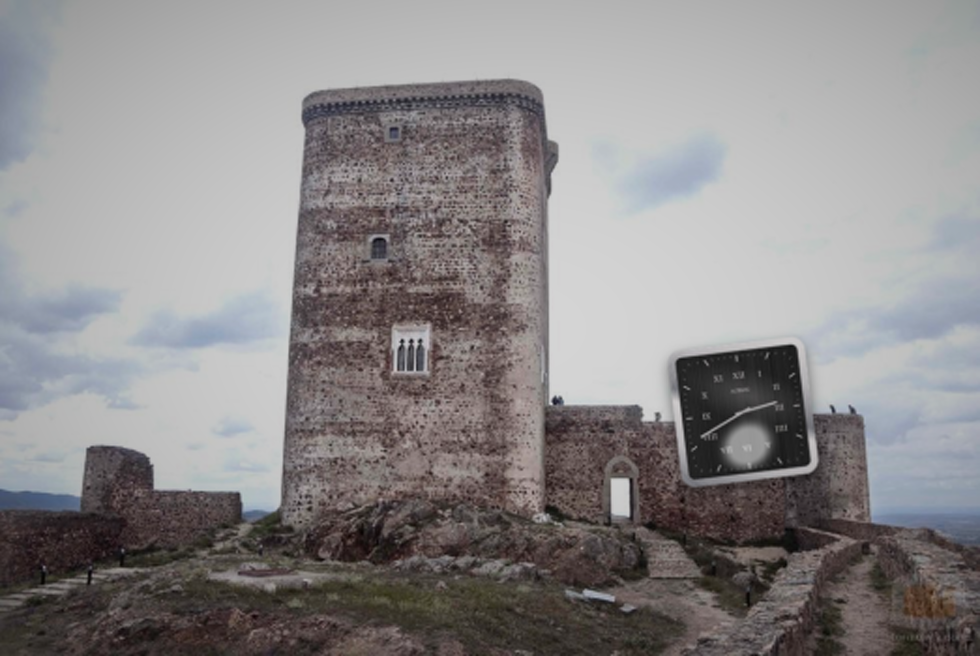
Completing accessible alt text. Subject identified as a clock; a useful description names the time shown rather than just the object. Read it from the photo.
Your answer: 2:41
